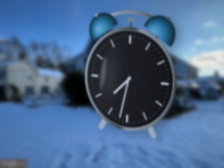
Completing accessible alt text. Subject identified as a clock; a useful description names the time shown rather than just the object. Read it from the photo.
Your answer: 7:32
